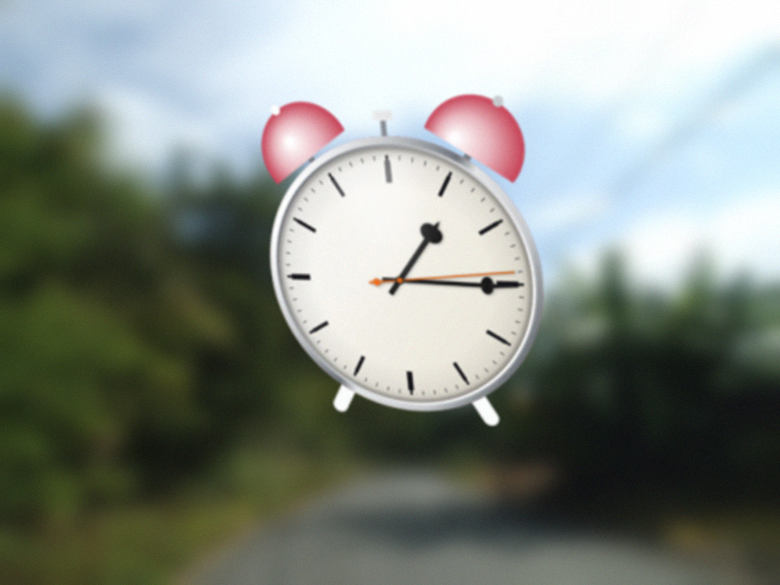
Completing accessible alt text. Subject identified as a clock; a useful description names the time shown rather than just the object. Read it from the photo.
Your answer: 1:15:14
